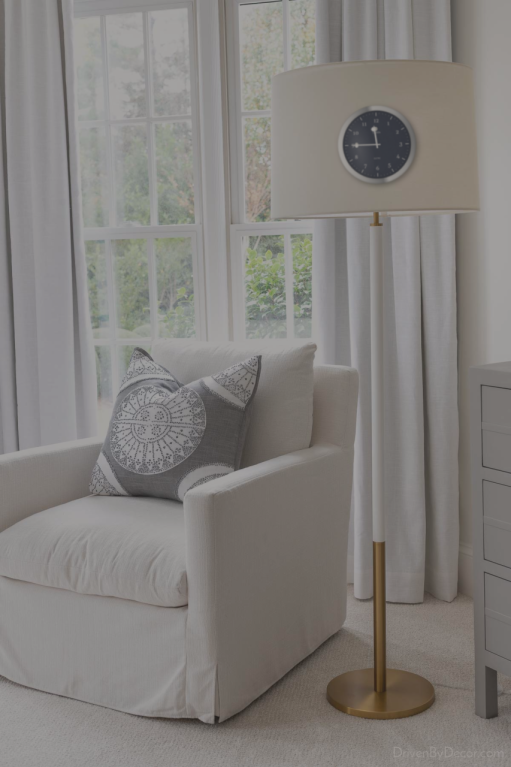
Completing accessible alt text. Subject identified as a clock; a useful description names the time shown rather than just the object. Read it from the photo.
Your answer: 11:45
